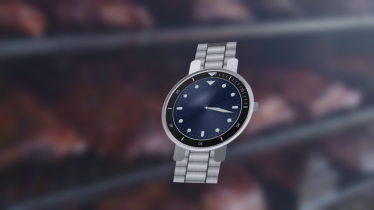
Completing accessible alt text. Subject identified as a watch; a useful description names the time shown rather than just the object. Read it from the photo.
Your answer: 3:17
